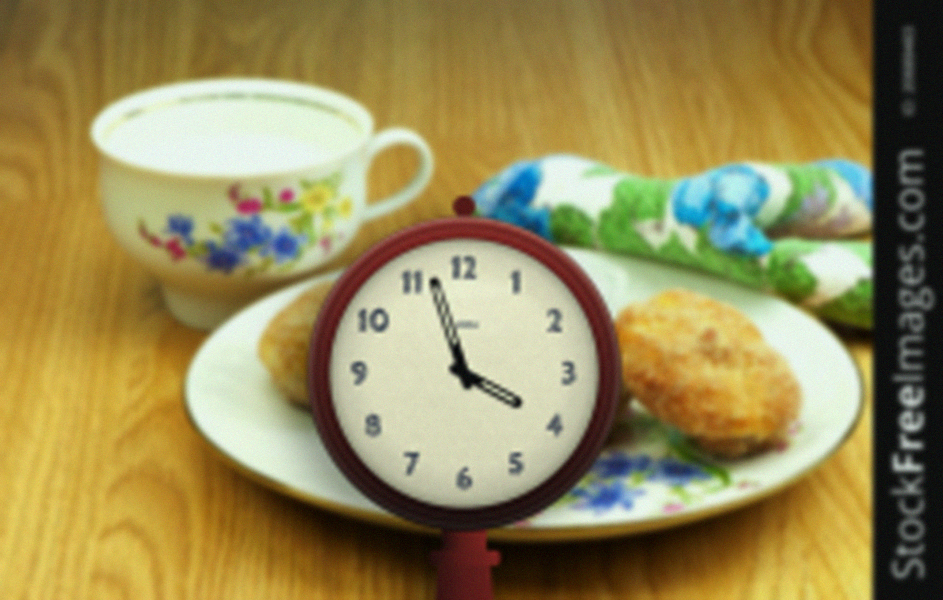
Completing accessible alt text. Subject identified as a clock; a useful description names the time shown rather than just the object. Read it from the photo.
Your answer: 3:57
